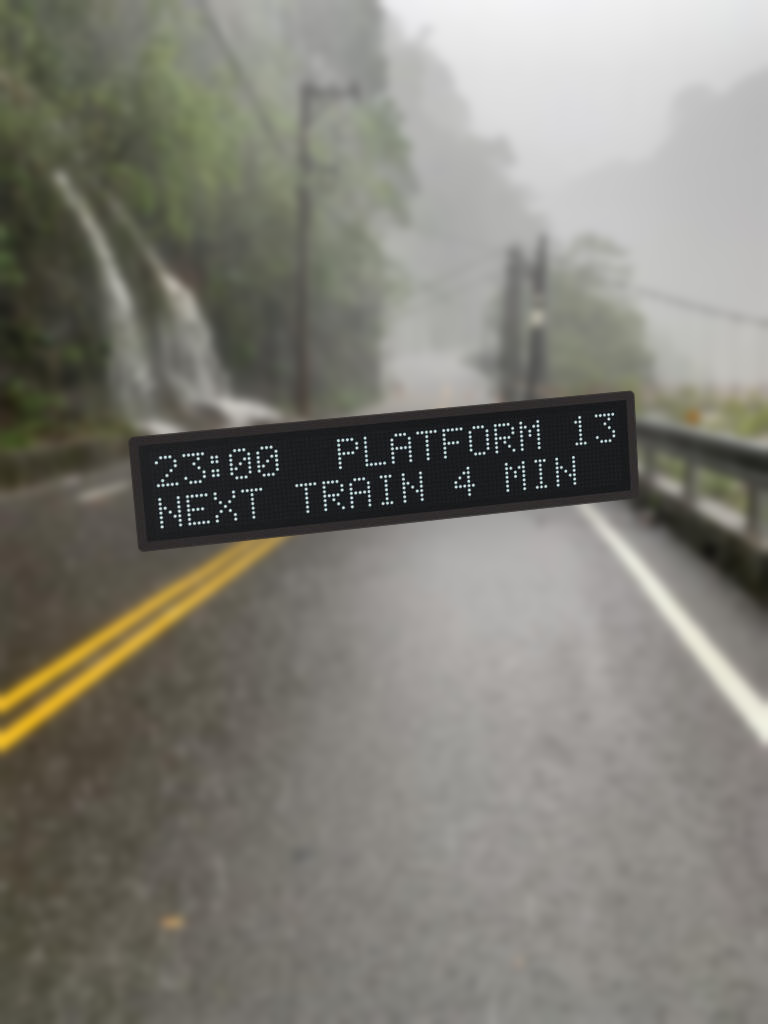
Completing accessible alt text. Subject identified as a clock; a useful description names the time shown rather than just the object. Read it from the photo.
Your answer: 23:00
